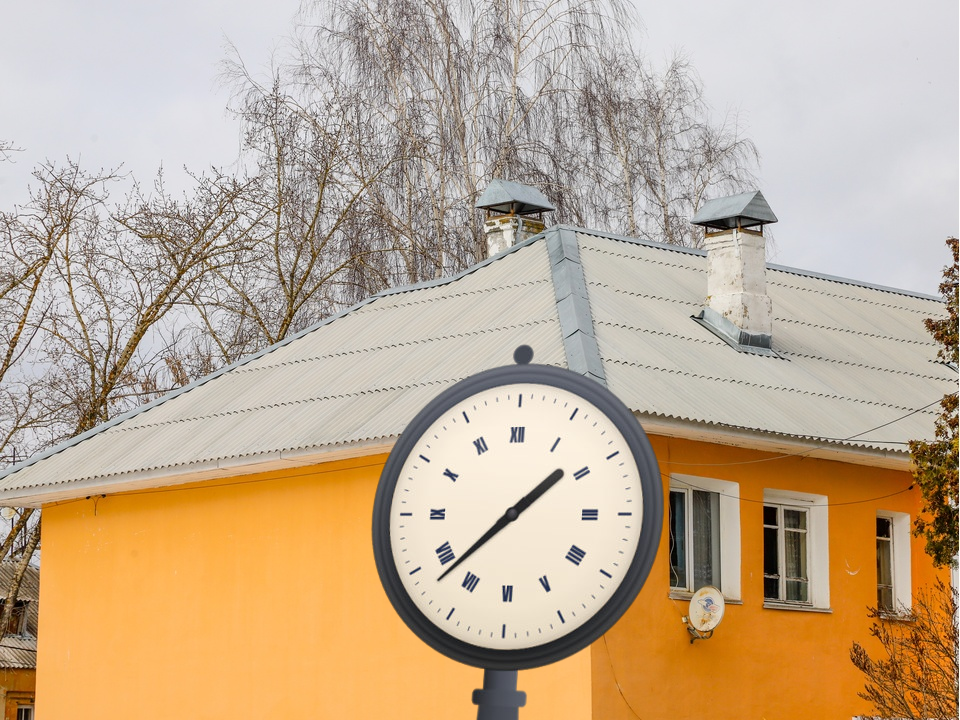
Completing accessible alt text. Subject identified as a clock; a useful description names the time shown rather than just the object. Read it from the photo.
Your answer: 1:38
